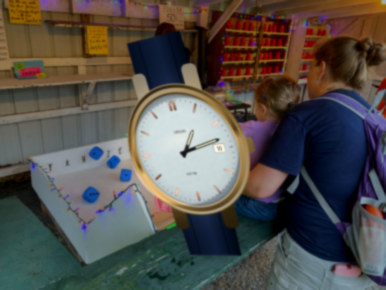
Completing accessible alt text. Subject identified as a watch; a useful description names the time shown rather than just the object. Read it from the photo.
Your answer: 1:13
